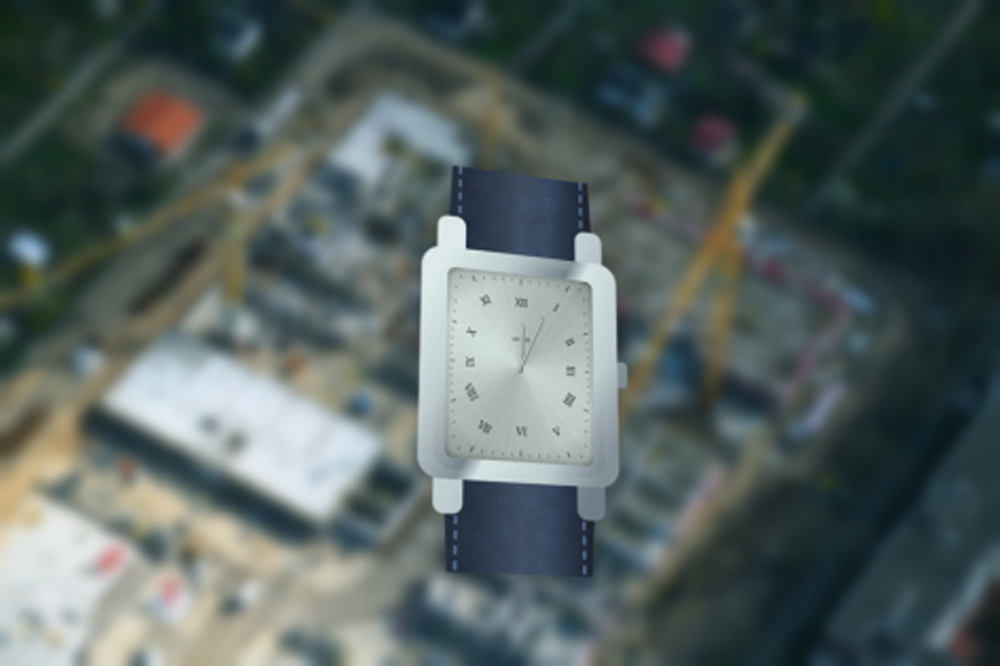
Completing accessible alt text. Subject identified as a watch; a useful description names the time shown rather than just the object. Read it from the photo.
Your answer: 12:04
